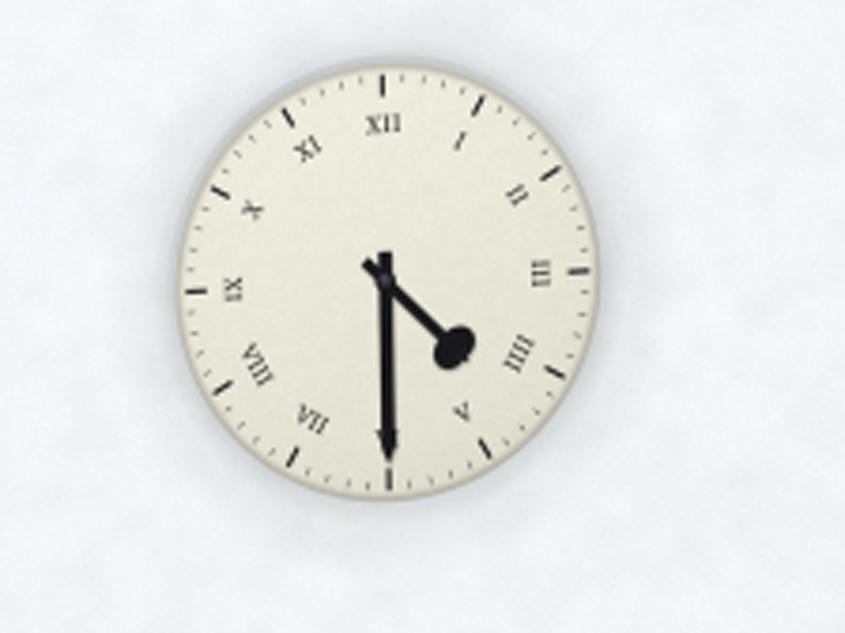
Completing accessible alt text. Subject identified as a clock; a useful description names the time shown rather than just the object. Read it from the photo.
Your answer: 4:30
